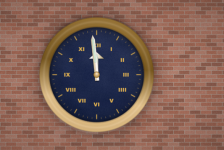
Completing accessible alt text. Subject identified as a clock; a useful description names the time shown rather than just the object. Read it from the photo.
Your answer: 11:59
